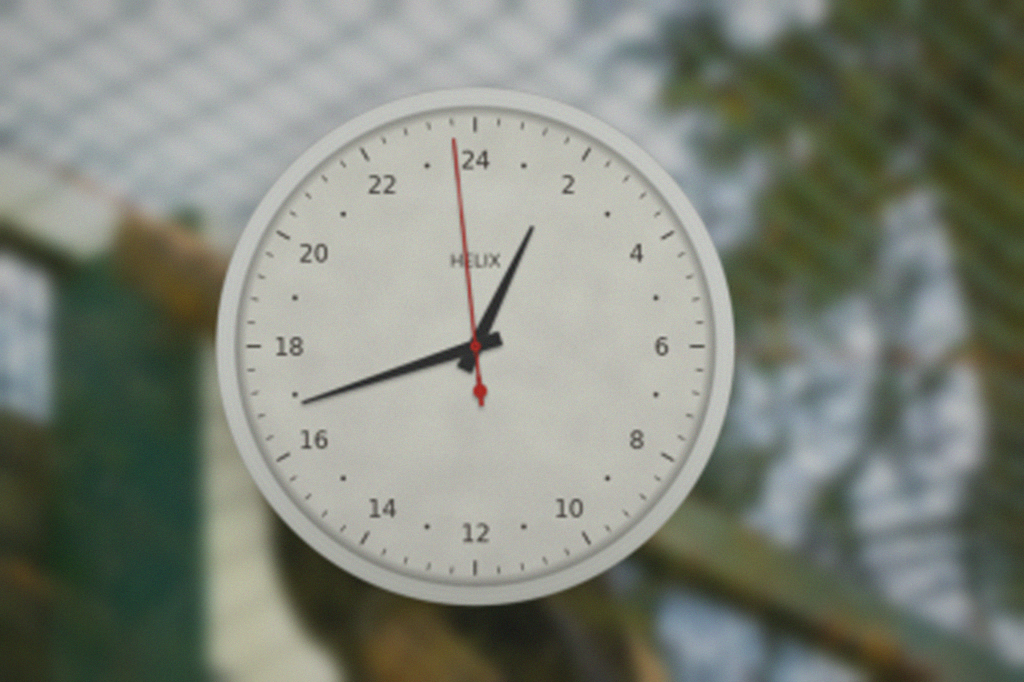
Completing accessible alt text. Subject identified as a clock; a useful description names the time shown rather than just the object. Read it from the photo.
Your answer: 1:41:59
